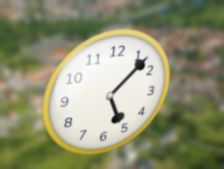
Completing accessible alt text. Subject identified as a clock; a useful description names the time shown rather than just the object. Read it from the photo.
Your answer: 5:07
